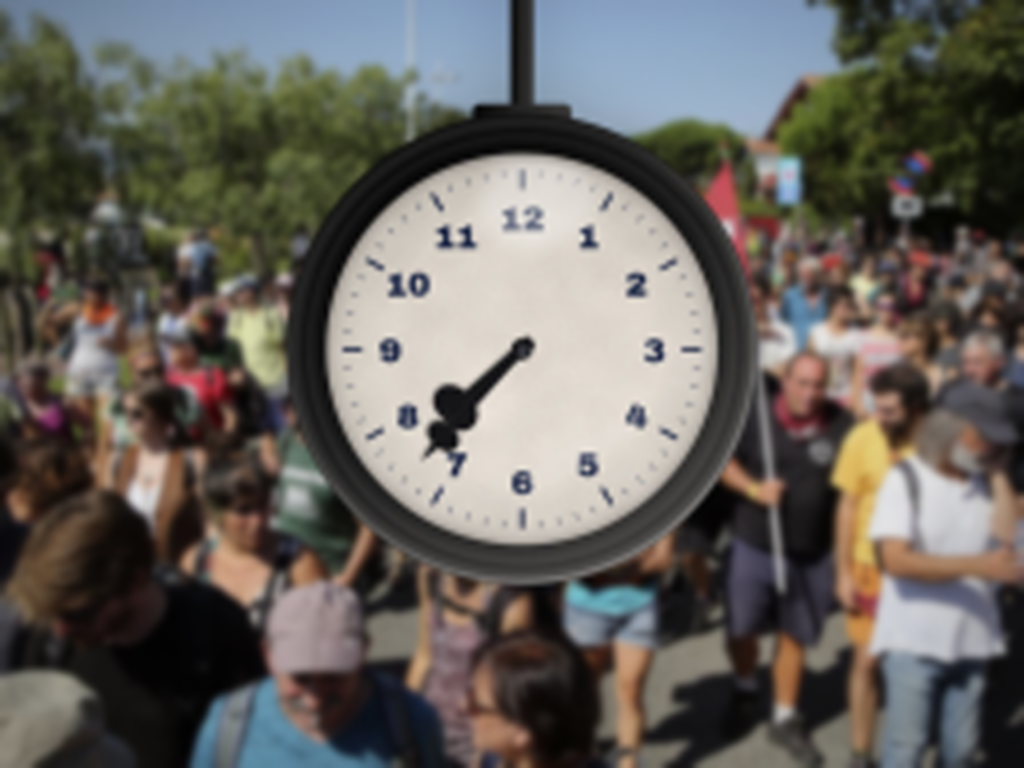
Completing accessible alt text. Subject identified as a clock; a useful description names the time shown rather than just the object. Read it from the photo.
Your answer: 7:37
